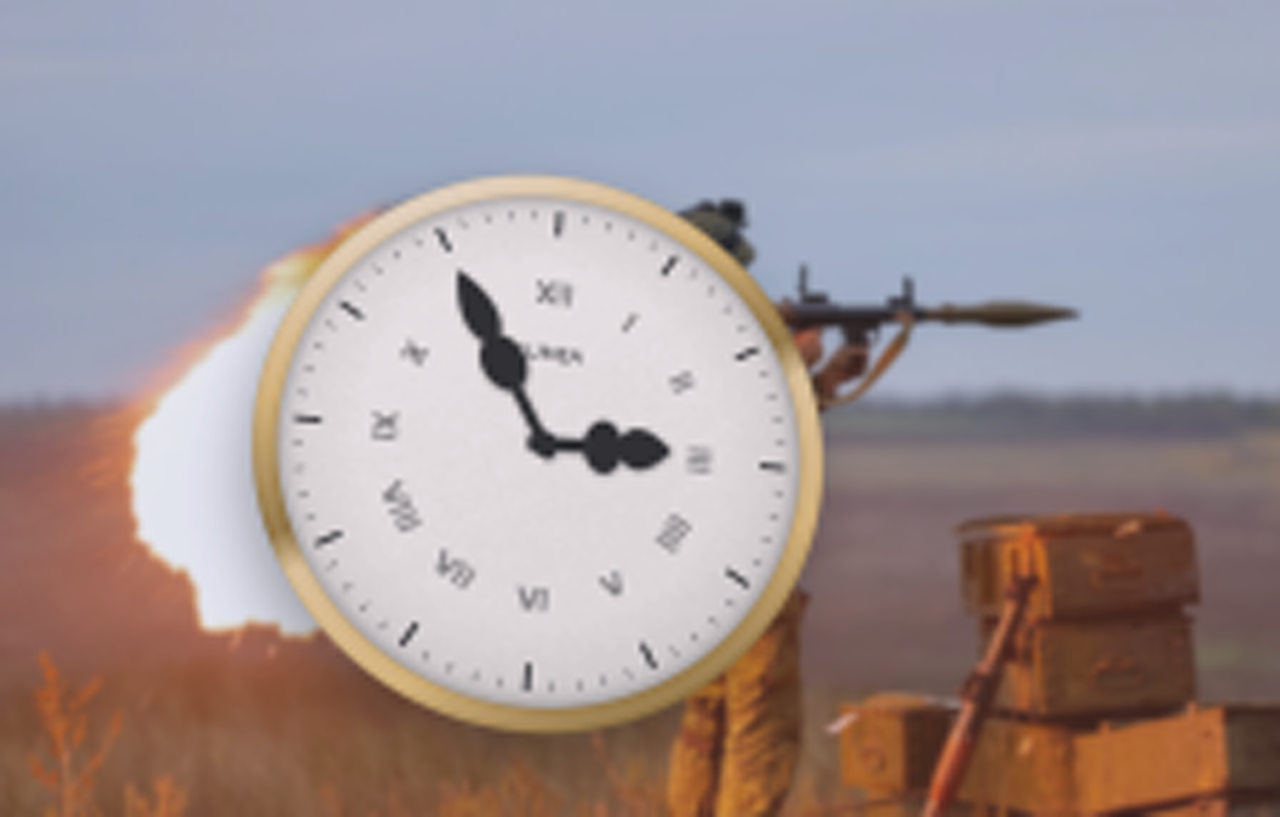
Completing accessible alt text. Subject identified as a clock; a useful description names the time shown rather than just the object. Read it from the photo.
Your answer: 2:55
